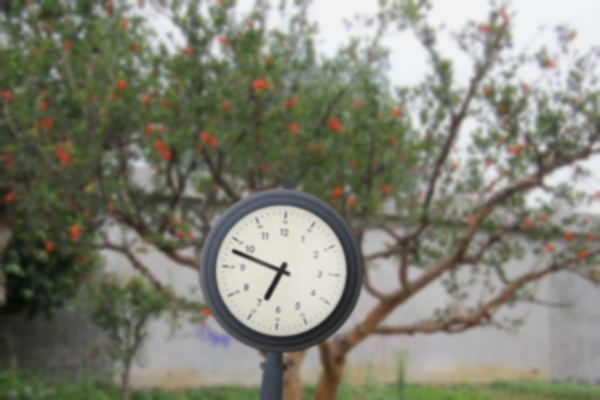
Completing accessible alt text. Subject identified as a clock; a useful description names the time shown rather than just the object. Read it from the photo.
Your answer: 6:48
